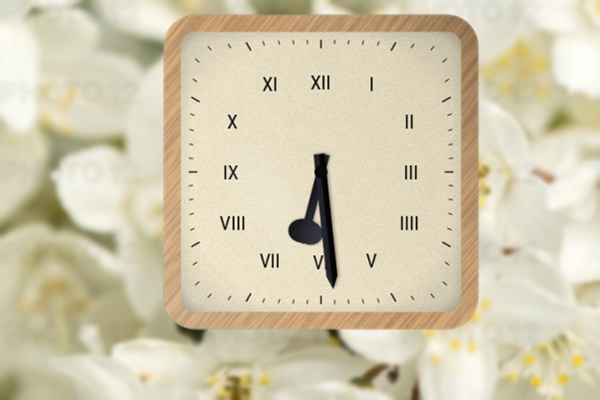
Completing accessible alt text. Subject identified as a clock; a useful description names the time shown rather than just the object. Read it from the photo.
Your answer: 6:29
